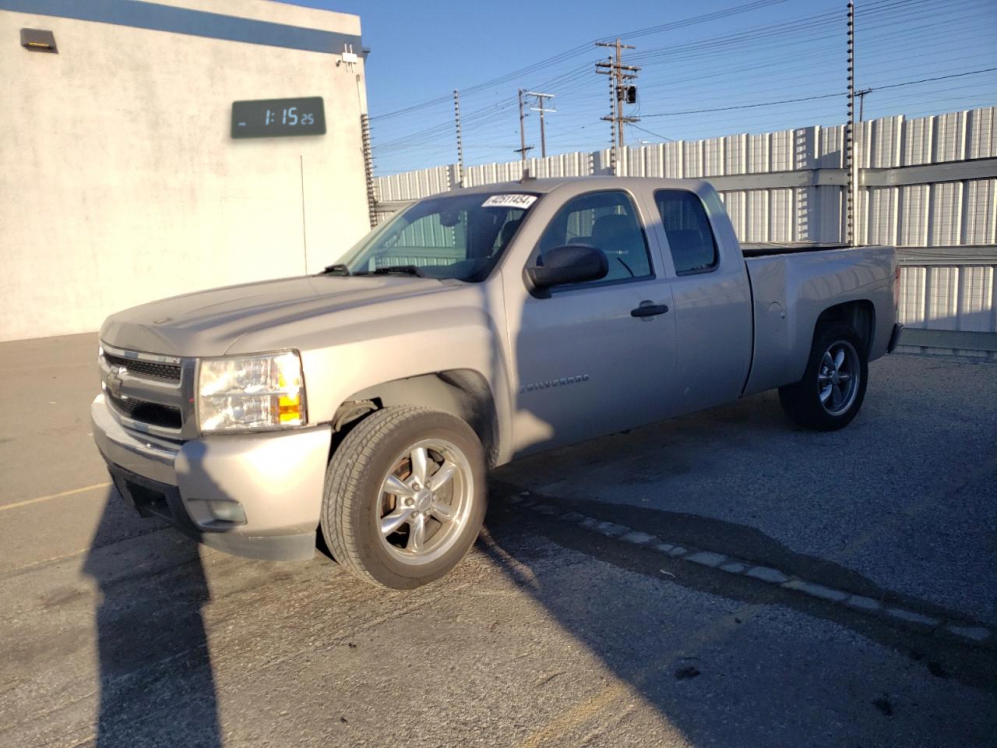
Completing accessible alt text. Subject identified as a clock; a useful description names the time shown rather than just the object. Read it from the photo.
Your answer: 1:15
